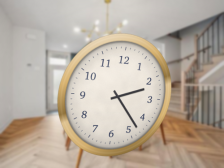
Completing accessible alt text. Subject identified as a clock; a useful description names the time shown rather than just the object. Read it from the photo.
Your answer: 2:23
